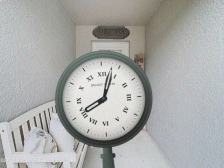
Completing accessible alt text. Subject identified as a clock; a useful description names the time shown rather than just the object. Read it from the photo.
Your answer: 8:03
